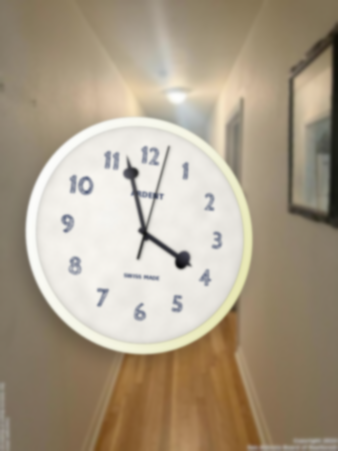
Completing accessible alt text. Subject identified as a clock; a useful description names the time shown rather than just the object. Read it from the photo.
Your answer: 3:57:02
